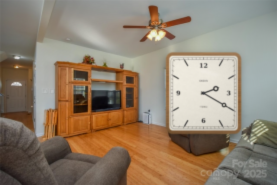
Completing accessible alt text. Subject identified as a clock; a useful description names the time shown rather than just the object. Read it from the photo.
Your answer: 2:20
